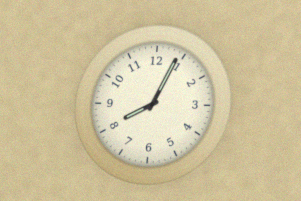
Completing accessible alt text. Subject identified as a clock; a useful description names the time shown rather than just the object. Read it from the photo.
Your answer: 8:04
